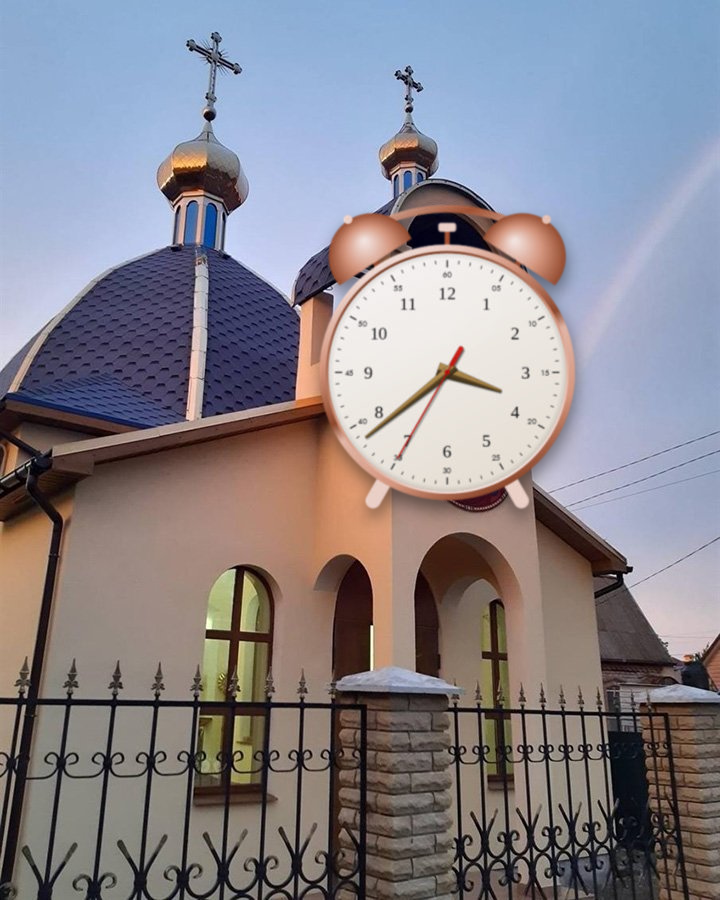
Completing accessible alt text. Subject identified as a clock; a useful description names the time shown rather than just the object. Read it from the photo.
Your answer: 3:38:35
